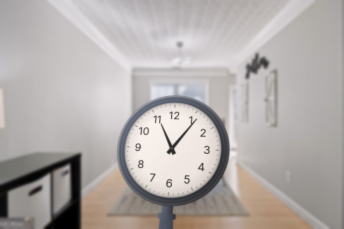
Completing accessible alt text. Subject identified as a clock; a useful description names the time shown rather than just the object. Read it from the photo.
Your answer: 11:06
